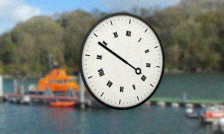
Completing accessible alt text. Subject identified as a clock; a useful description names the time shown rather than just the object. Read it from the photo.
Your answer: 3:49
